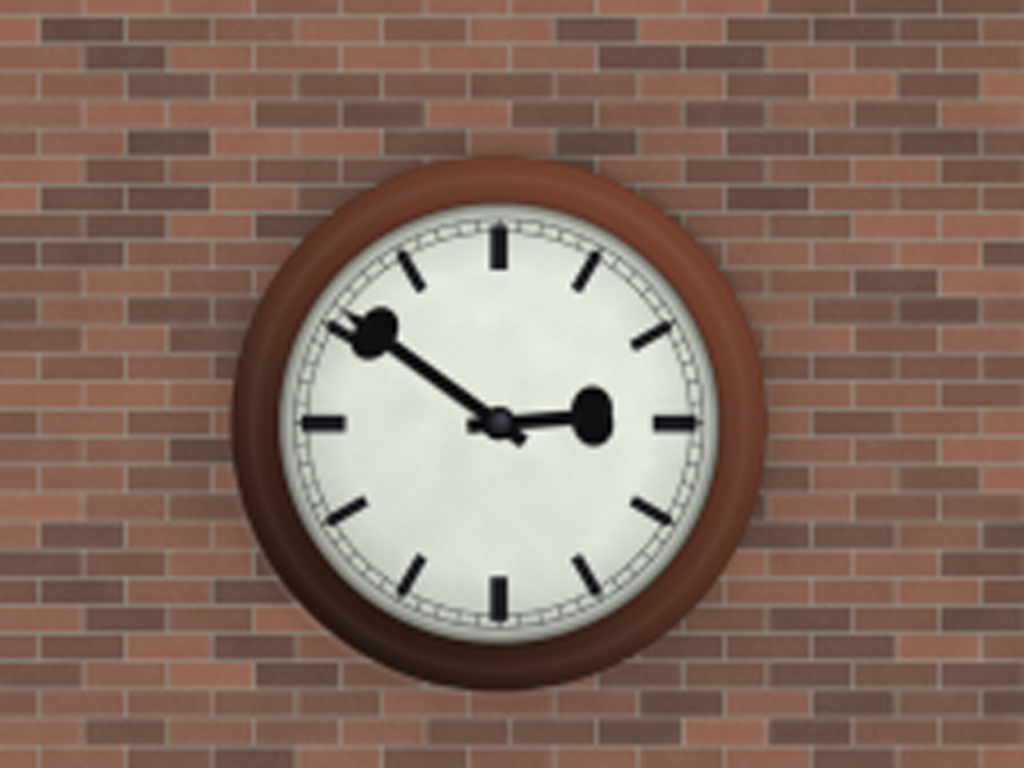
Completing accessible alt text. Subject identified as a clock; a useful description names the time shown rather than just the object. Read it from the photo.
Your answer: 2:51
